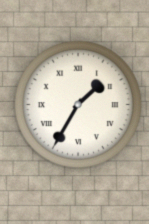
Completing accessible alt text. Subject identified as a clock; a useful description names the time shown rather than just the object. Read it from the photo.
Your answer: 1:35
